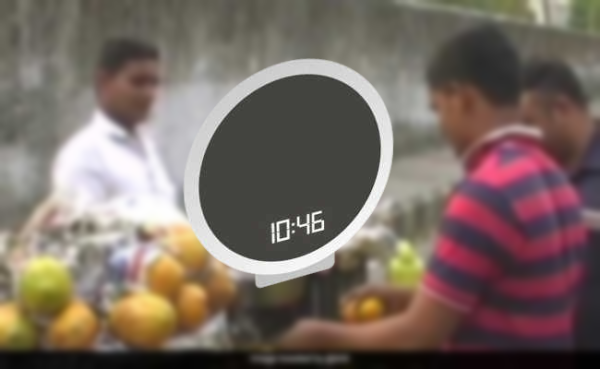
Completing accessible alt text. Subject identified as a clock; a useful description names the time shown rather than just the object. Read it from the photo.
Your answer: 10:46
